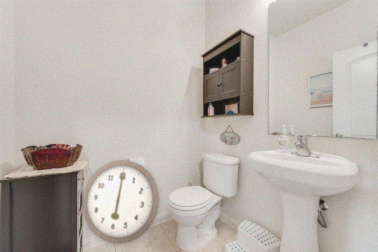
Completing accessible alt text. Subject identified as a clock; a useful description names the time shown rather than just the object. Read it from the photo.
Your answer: 6:00
